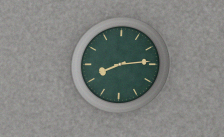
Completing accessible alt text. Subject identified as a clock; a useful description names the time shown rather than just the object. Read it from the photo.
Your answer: 8:14
